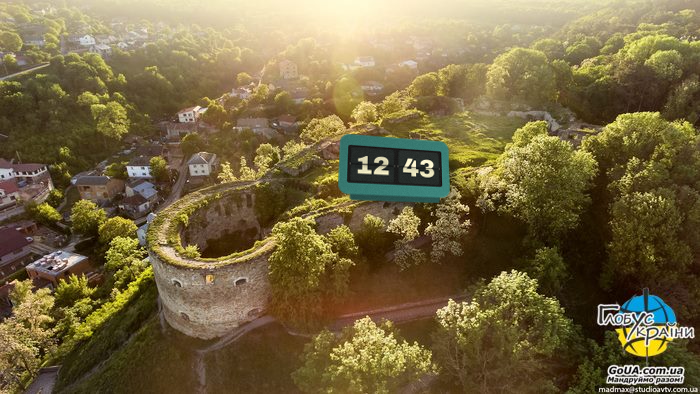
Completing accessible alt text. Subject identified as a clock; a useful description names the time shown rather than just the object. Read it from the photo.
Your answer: 12:43
